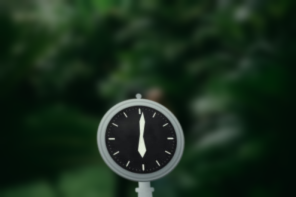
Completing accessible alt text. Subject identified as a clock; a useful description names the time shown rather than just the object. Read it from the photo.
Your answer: 6:01
